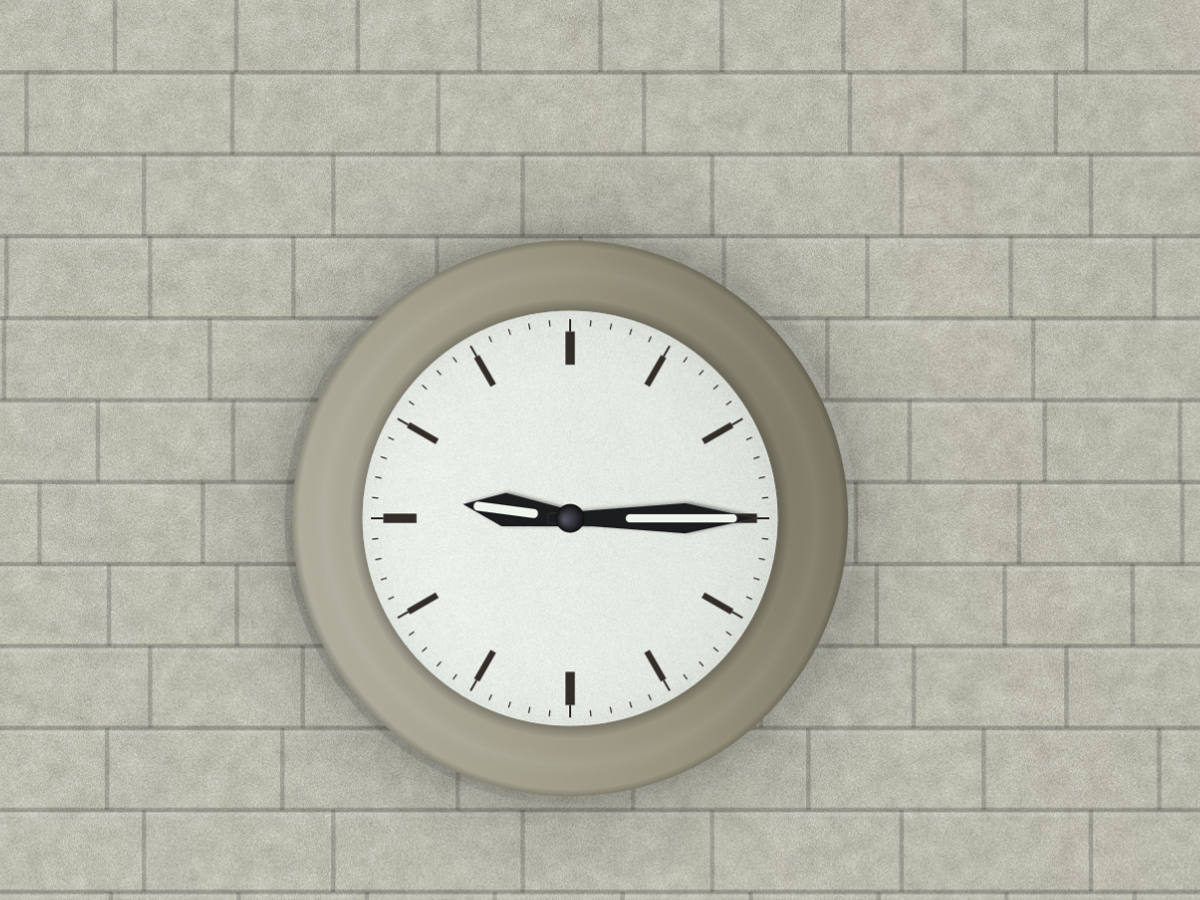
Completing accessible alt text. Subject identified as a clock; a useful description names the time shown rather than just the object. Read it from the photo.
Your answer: 9:15
